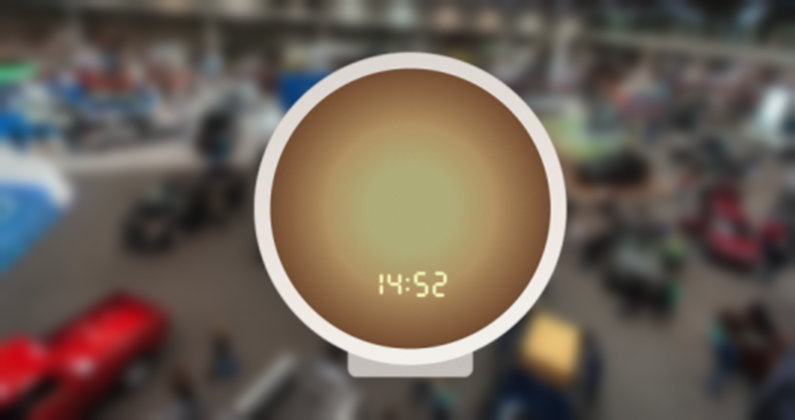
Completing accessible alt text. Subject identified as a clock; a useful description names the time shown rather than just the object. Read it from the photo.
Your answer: 14:52
